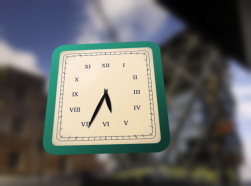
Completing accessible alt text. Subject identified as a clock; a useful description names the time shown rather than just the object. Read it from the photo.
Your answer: 5:34
